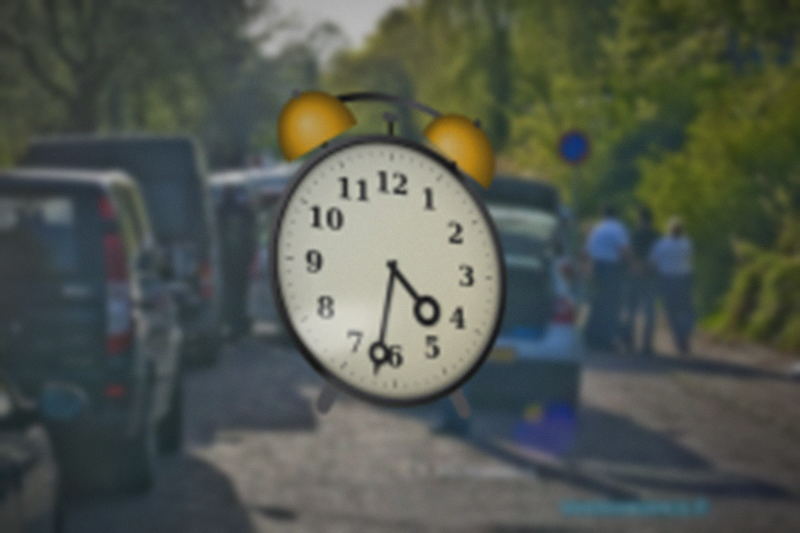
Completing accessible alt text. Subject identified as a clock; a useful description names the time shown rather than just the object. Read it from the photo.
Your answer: 4:32
